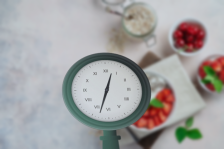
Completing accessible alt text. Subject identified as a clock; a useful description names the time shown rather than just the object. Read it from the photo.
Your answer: 12:33
